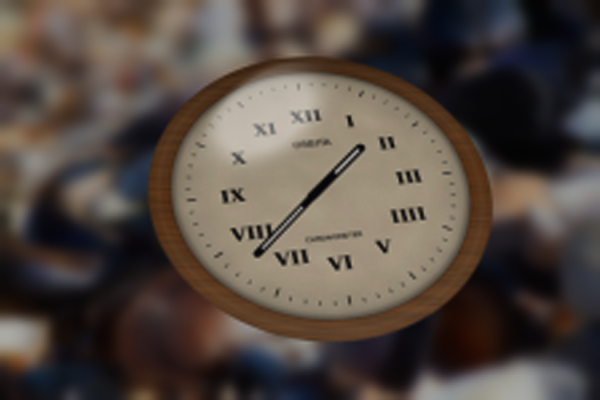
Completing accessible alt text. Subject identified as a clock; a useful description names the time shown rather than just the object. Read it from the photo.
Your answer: 1:38
